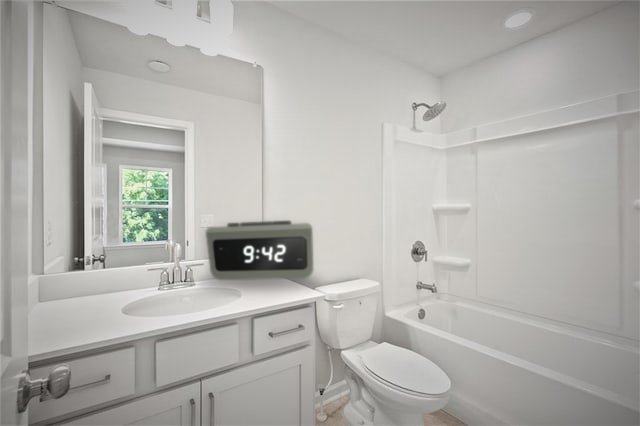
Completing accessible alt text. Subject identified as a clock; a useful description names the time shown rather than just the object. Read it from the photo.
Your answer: 9:42
